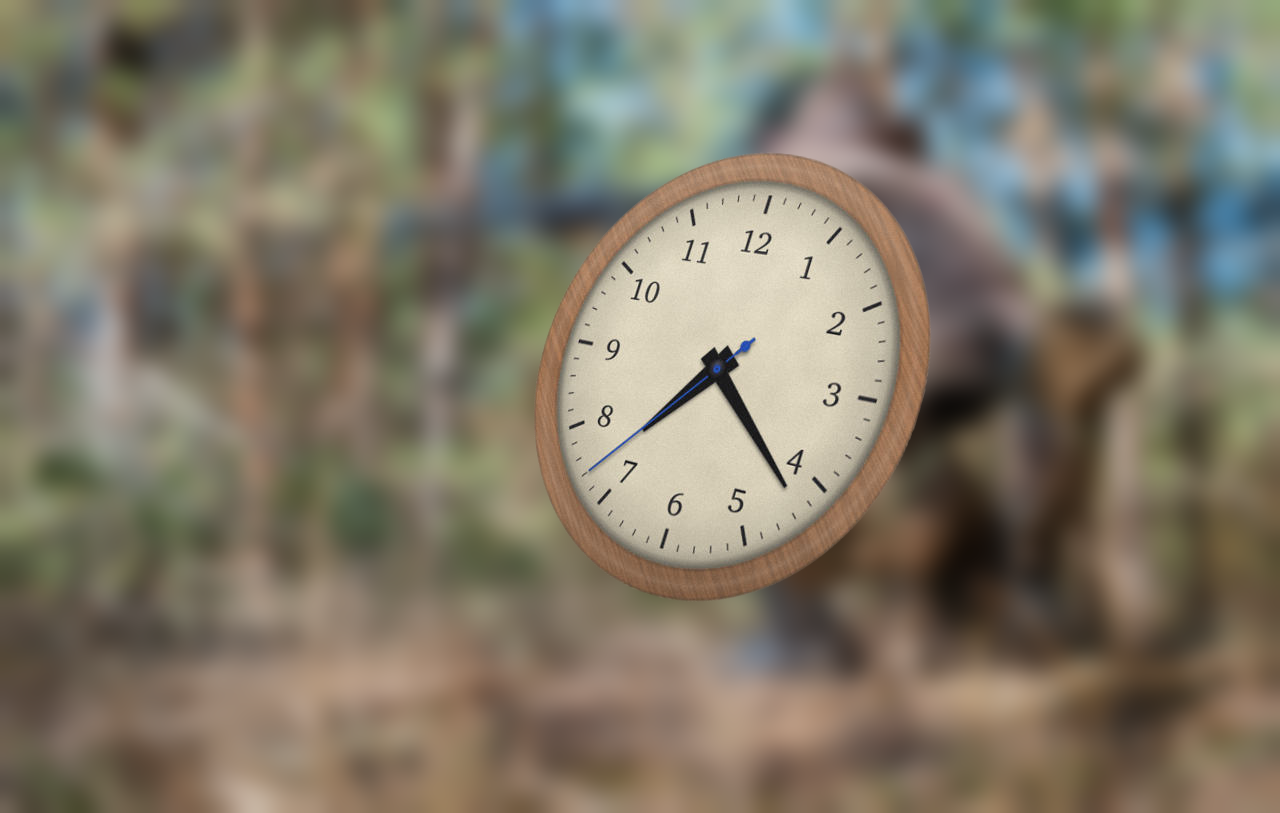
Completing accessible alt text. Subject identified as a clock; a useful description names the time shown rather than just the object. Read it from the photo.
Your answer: 7:21:37
